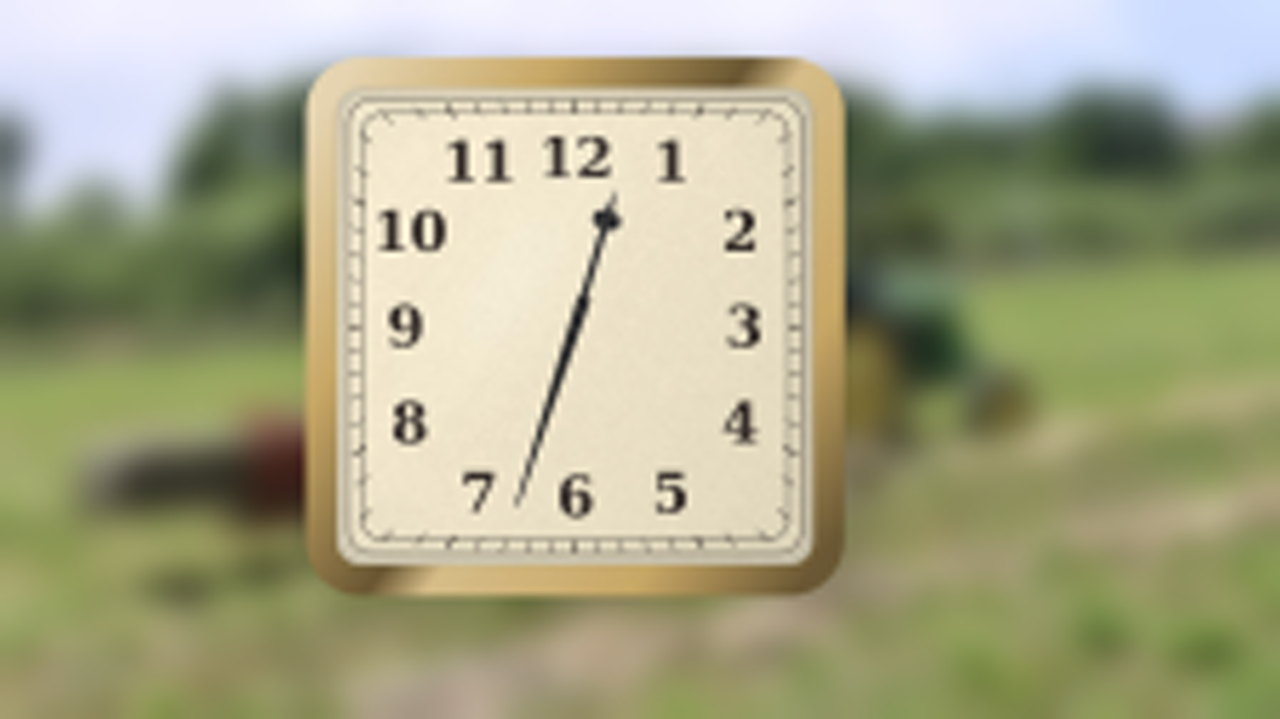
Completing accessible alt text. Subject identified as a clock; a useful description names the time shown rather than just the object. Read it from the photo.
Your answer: 12:33
